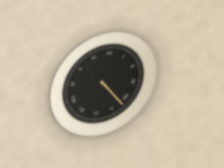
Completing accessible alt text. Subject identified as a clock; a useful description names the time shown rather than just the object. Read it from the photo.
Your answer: 4:22
